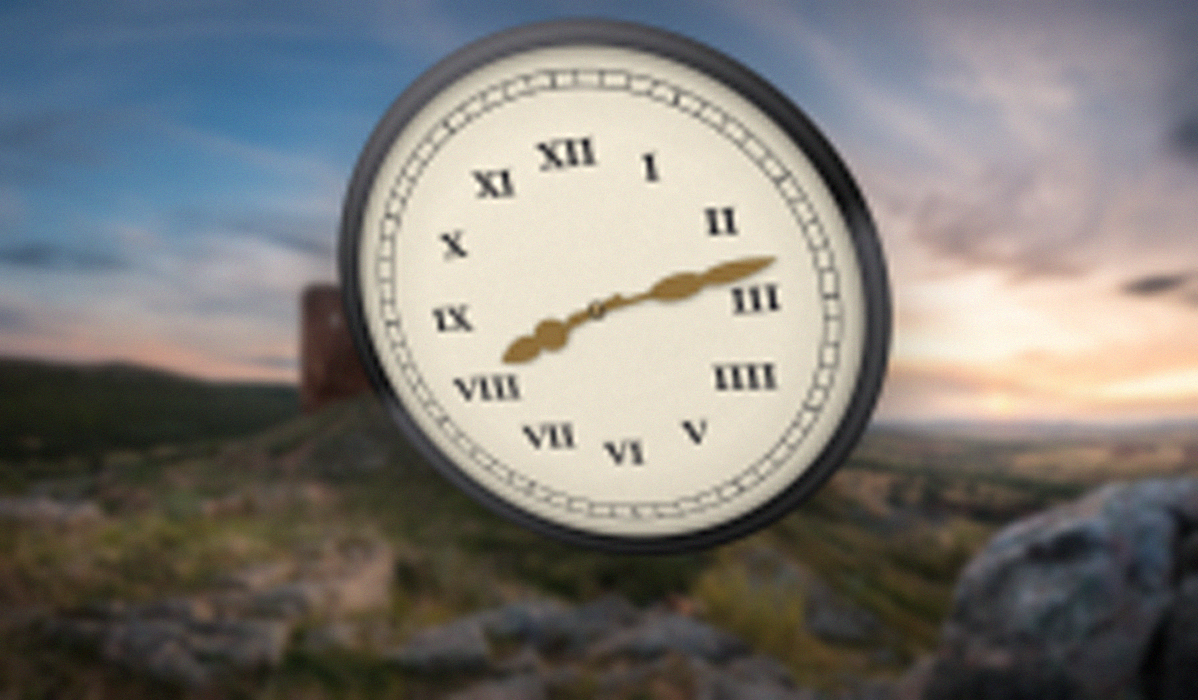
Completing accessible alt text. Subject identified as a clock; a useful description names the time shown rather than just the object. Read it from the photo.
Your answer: 8:13
